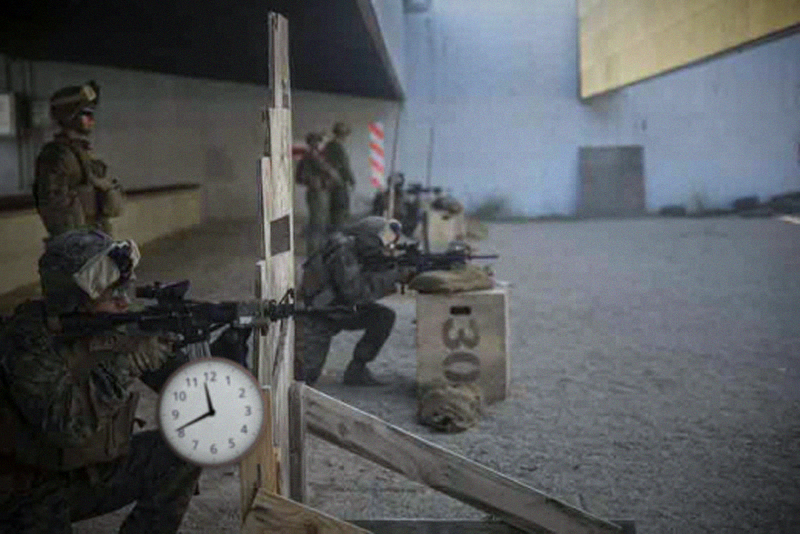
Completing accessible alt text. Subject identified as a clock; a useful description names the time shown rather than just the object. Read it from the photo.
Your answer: 11:41
